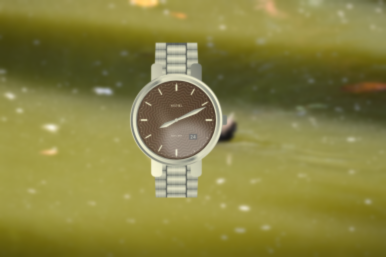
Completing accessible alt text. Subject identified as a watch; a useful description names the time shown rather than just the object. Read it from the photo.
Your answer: 8:11
